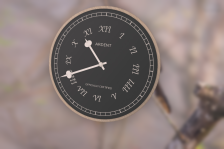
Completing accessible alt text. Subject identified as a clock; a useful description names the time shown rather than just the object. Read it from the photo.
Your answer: 10:41
